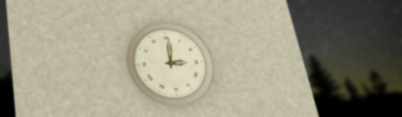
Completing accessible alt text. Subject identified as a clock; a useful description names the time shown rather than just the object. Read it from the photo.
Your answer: 3:01
